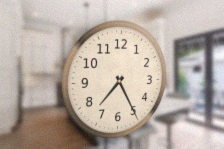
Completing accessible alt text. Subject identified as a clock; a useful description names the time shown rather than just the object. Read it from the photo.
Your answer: 7:25
